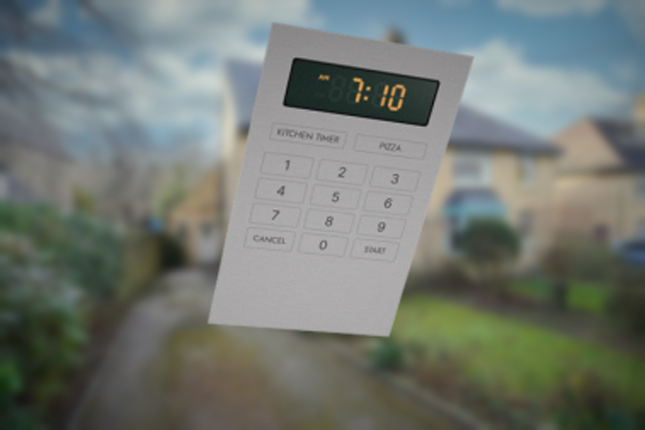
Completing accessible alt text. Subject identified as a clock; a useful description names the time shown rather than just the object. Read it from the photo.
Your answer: 7:10
